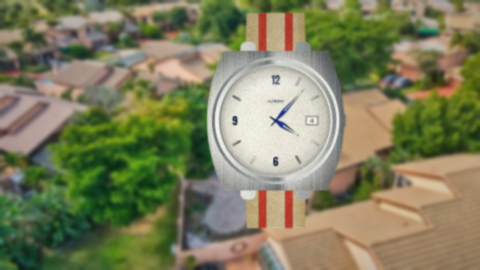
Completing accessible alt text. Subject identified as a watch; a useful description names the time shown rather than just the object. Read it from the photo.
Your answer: 4:07
